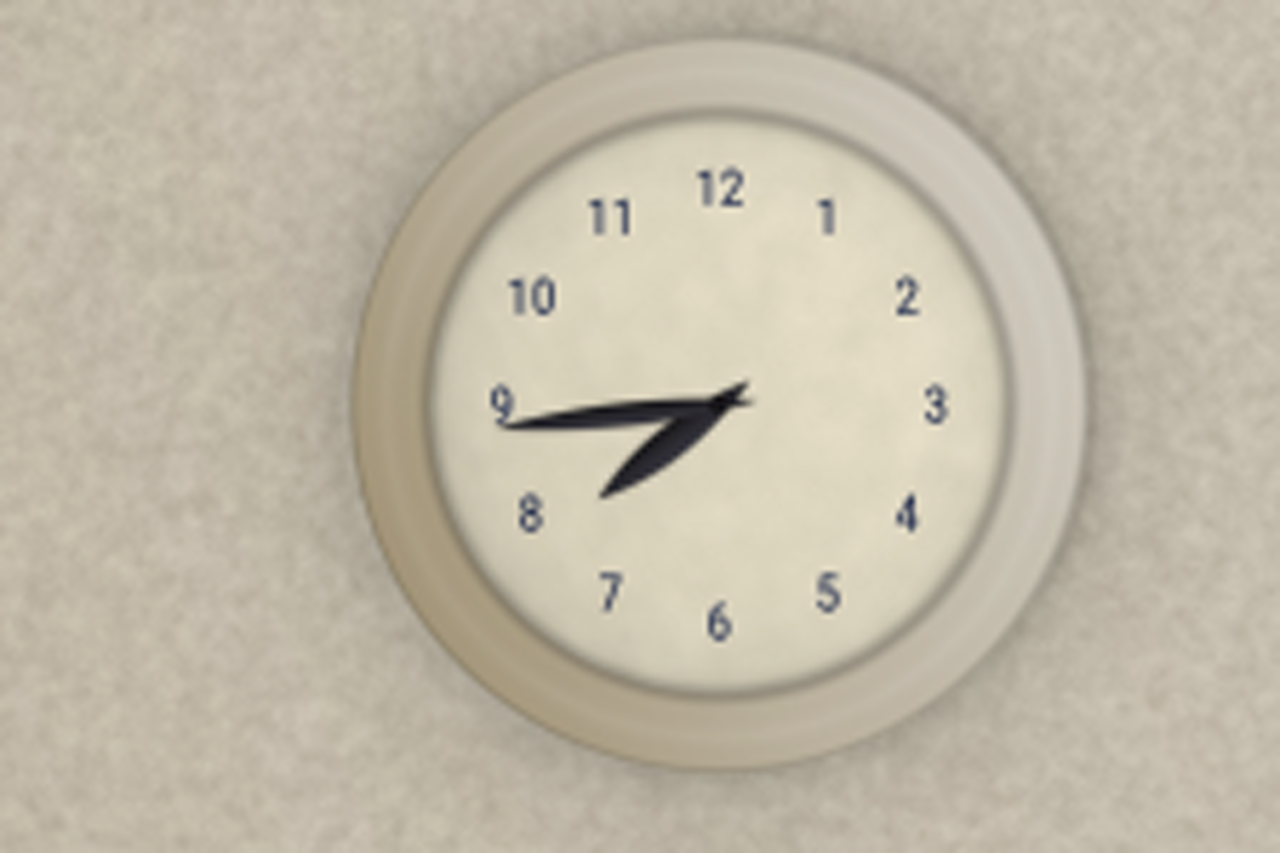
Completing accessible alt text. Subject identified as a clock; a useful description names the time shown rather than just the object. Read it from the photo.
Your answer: 7:44
